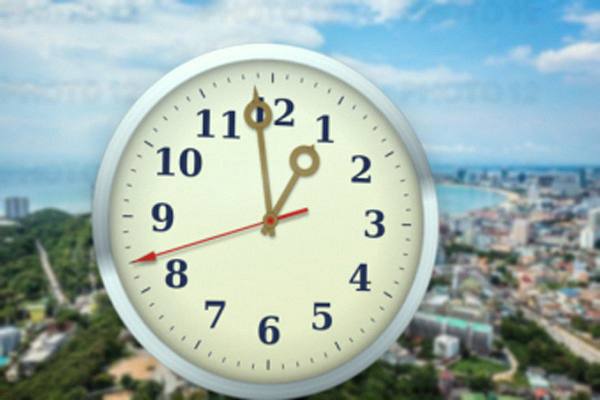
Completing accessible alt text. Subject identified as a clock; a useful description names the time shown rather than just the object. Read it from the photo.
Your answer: 12:58:42
